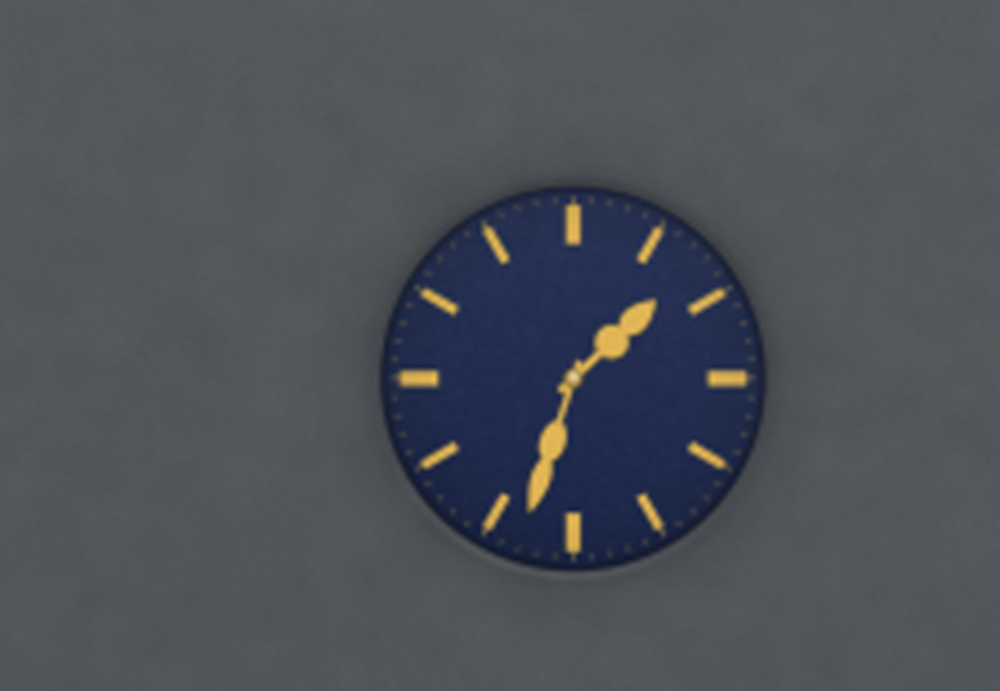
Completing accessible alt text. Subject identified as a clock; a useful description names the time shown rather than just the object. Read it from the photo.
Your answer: 1:33
